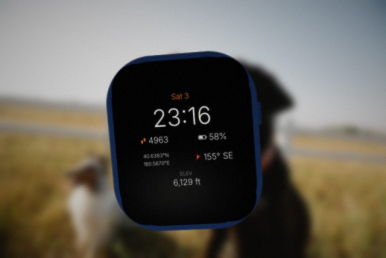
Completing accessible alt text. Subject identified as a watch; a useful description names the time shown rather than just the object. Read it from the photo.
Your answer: 23:16
